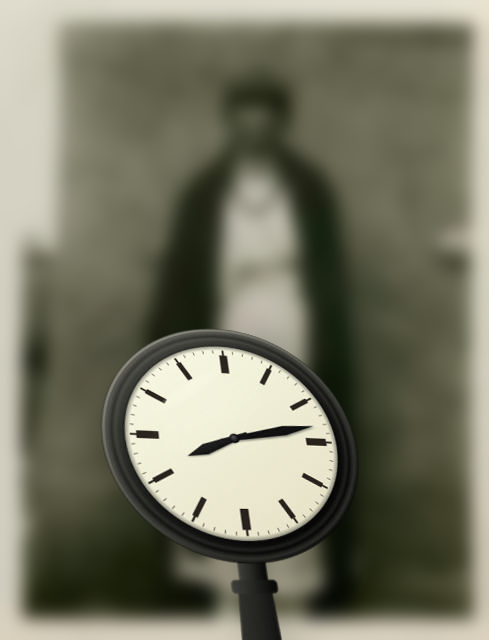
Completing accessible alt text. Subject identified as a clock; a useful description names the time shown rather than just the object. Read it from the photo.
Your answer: 8:13
